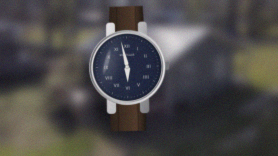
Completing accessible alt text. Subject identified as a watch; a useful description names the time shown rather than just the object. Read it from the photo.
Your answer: 5:58
